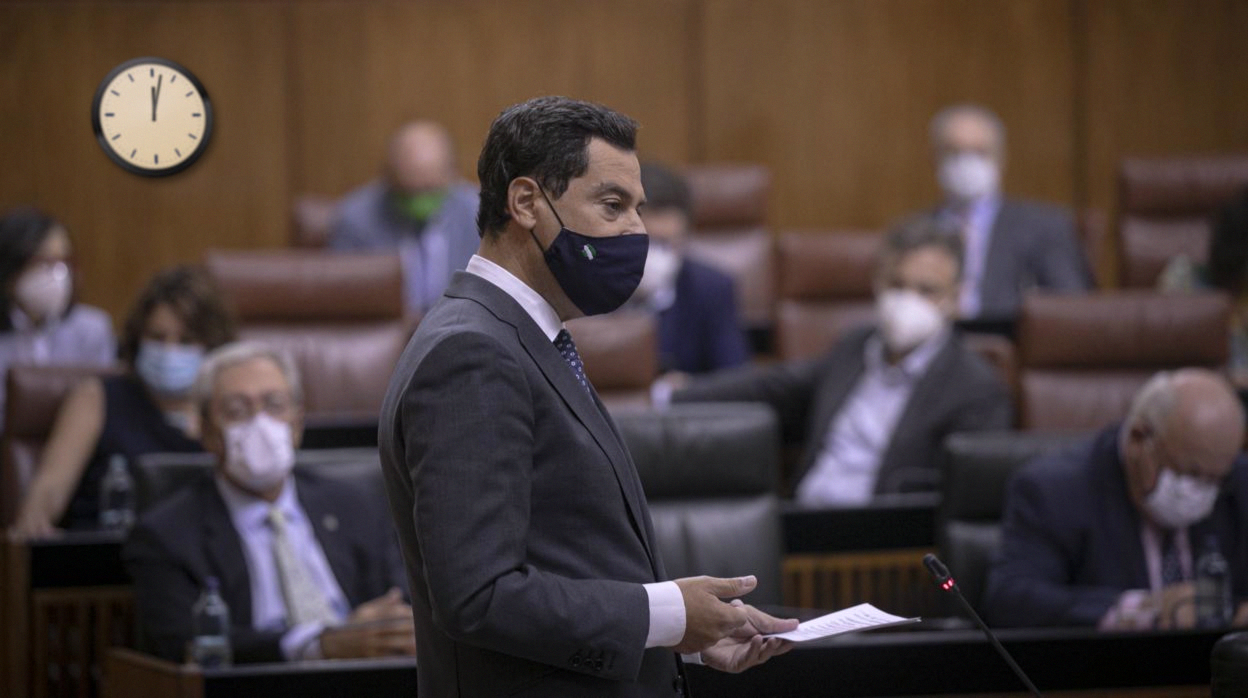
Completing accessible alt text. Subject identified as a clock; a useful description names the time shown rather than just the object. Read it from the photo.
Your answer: 12:02
